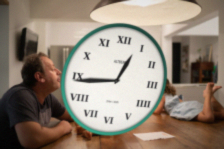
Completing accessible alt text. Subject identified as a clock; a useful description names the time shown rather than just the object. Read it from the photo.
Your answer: 12:44
